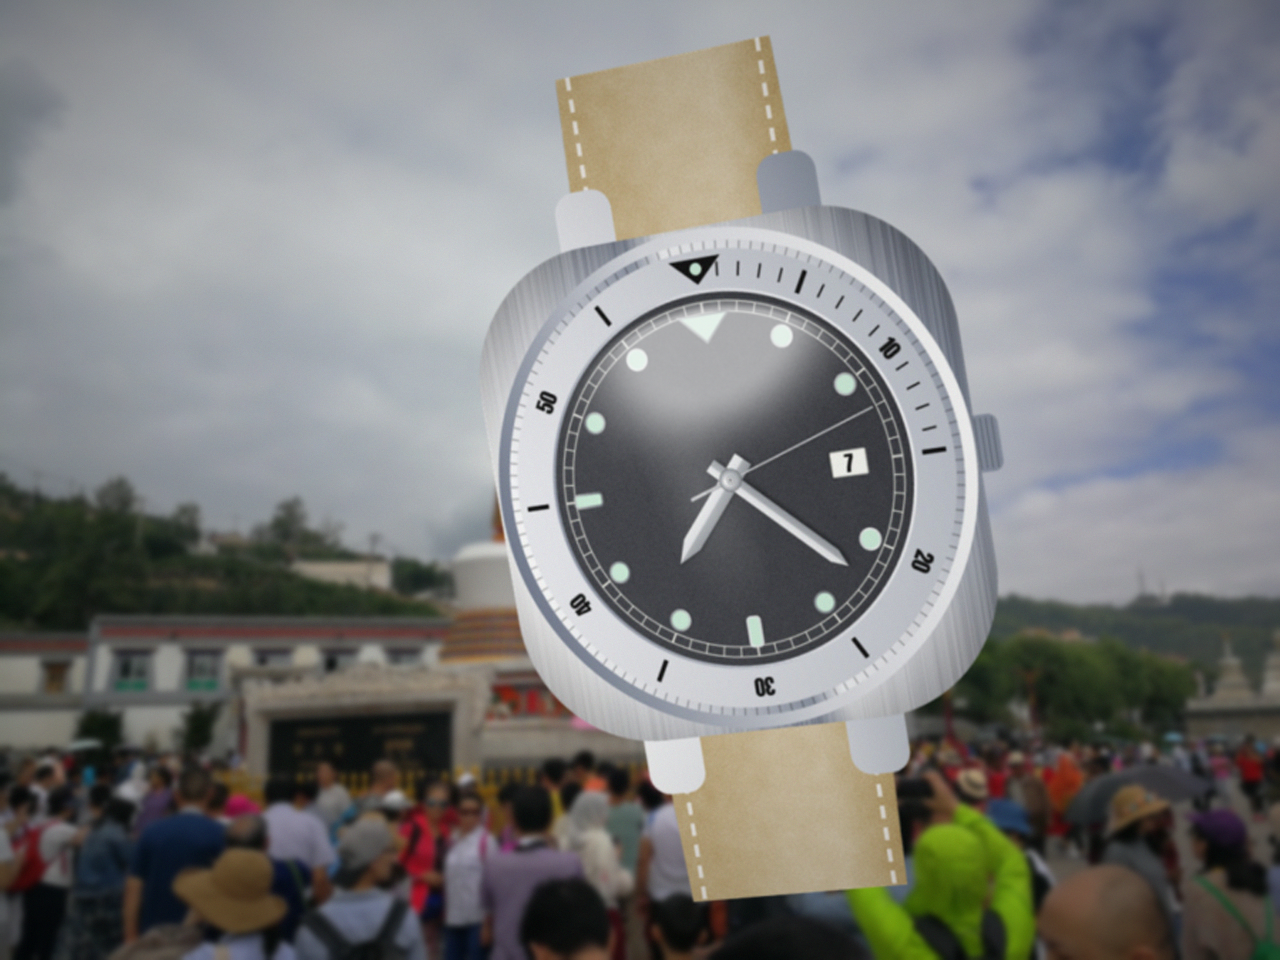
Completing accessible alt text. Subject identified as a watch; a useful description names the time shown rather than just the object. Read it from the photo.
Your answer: 7:22:12
